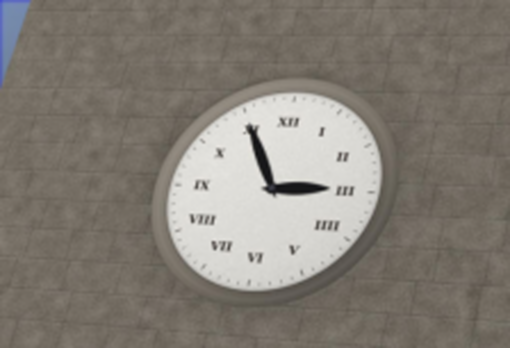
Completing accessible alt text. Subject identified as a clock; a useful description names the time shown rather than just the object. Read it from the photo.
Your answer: 2:55
